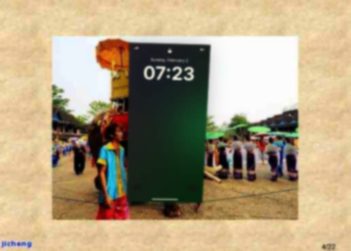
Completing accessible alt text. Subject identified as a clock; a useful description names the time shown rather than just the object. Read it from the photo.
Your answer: 7:23
